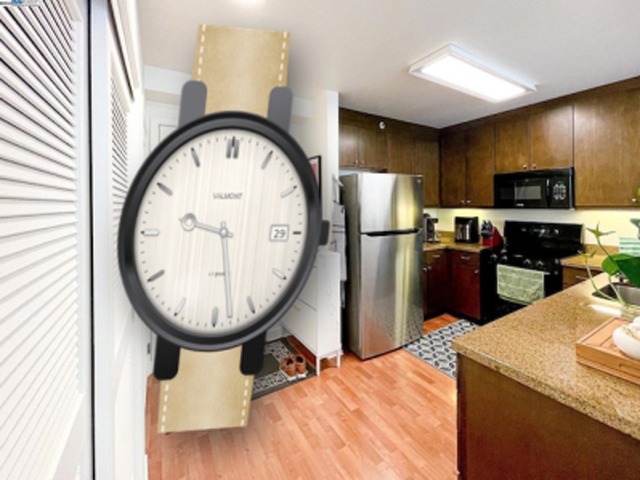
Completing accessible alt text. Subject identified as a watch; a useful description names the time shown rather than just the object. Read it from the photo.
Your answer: 9:28
